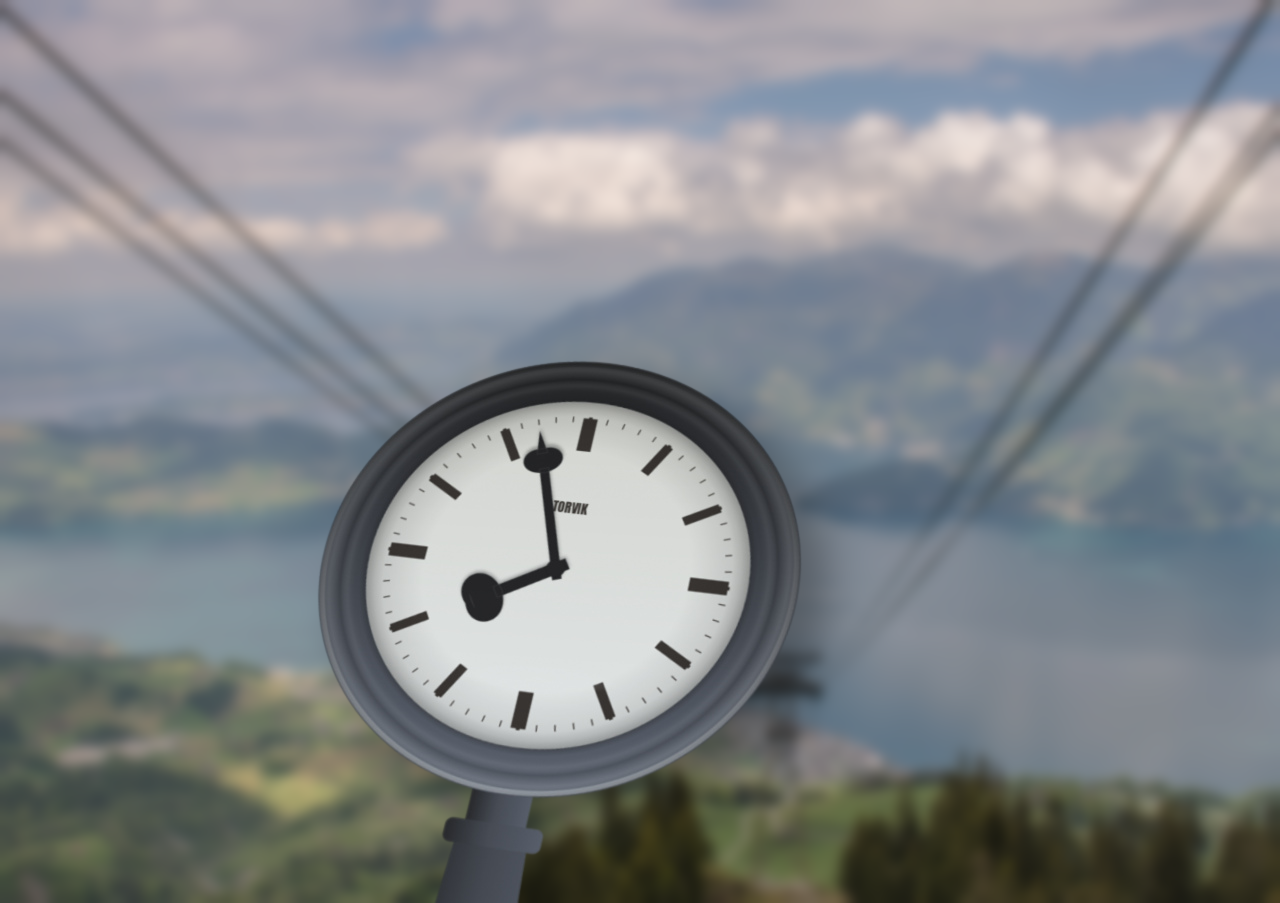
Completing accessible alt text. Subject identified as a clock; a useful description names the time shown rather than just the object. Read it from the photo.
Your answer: 7:57
